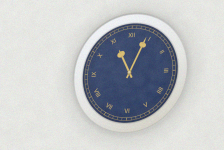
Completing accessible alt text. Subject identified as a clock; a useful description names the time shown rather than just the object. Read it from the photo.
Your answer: 11:04
